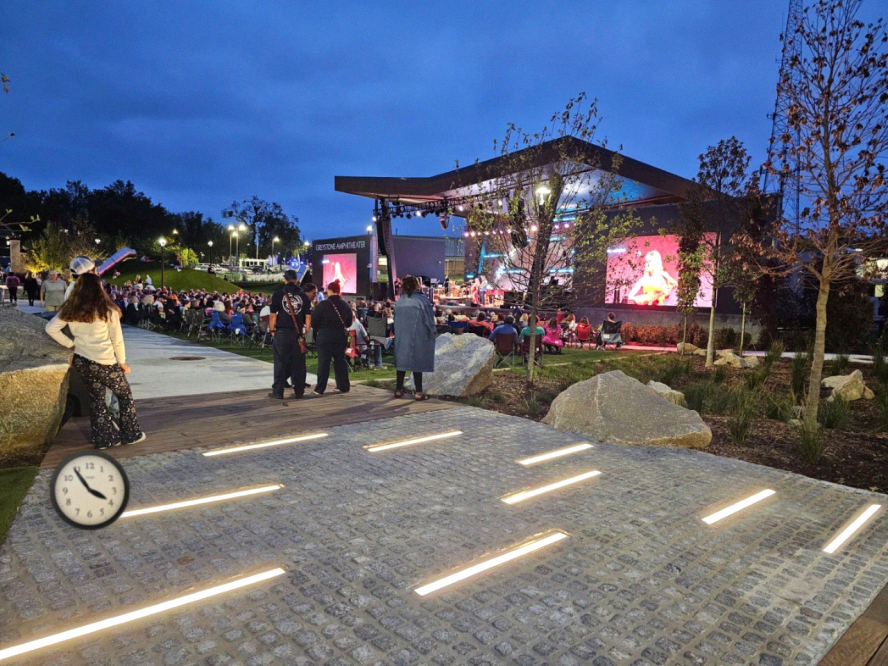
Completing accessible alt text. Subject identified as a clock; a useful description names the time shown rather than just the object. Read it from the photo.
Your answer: 3:54
